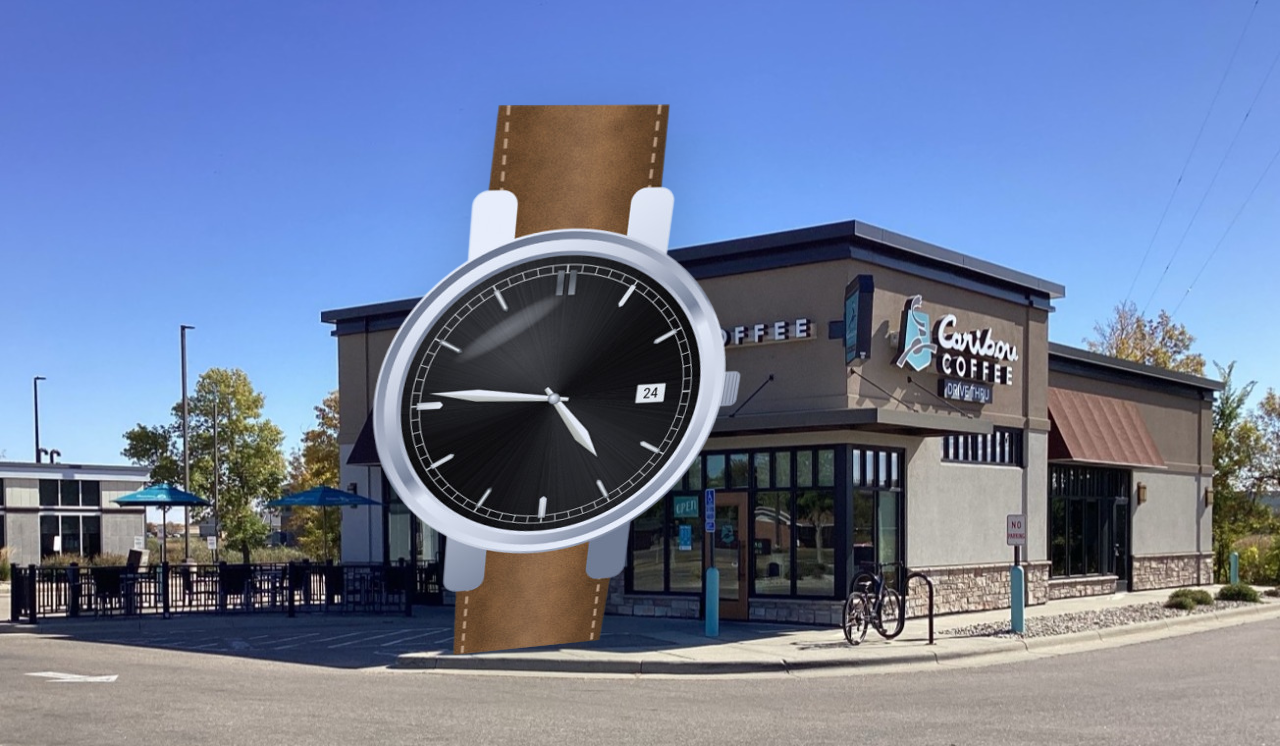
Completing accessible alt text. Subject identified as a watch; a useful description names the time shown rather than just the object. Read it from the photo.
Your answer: 4:46
